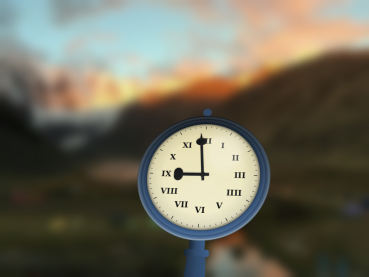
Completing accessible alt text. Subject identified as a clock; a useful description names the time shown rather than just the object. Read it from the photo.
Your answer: 8:59
